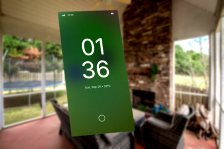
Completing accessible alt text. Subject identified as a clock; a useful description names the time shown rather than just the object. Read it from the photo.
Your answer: 1:36
